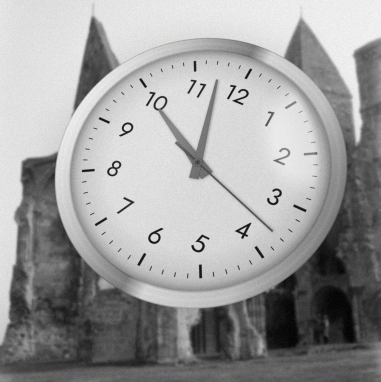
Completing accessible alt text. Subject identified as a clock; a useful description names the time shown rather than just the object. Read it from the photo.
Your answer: 9:57:18
